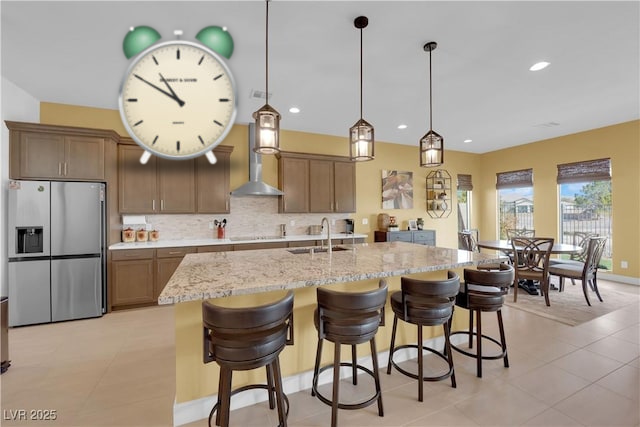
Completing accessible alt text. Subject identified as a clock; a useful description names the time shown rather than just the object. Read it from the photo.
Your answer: 10:50
